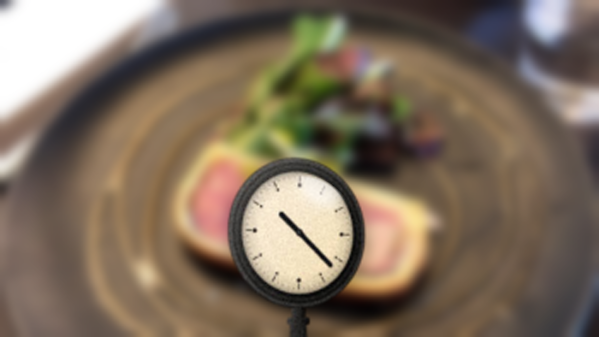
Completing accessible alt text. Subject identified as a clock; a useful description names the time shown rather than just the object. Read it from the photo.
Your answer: 10:22
